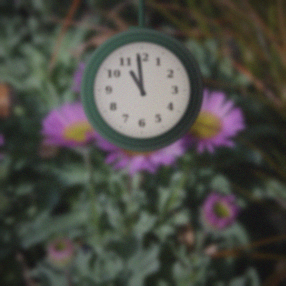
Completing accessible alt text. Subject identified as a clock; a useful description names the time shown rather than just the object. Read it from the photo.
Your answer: 10:59
